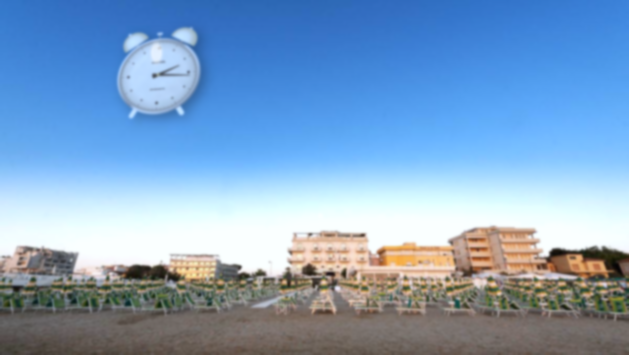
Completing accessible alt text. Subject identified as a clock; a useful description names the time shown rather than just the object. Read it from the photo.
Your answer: 2:16
